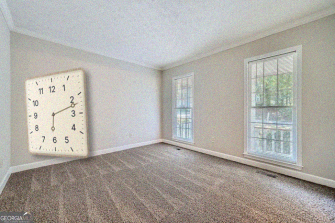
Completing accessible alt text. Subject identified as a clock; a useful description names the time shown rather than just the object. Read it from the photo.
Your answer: 6:12
